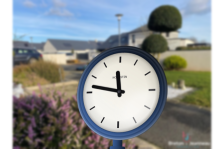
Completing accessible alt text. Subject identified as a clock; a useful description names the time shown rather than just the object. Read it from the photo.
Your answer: 11:47
